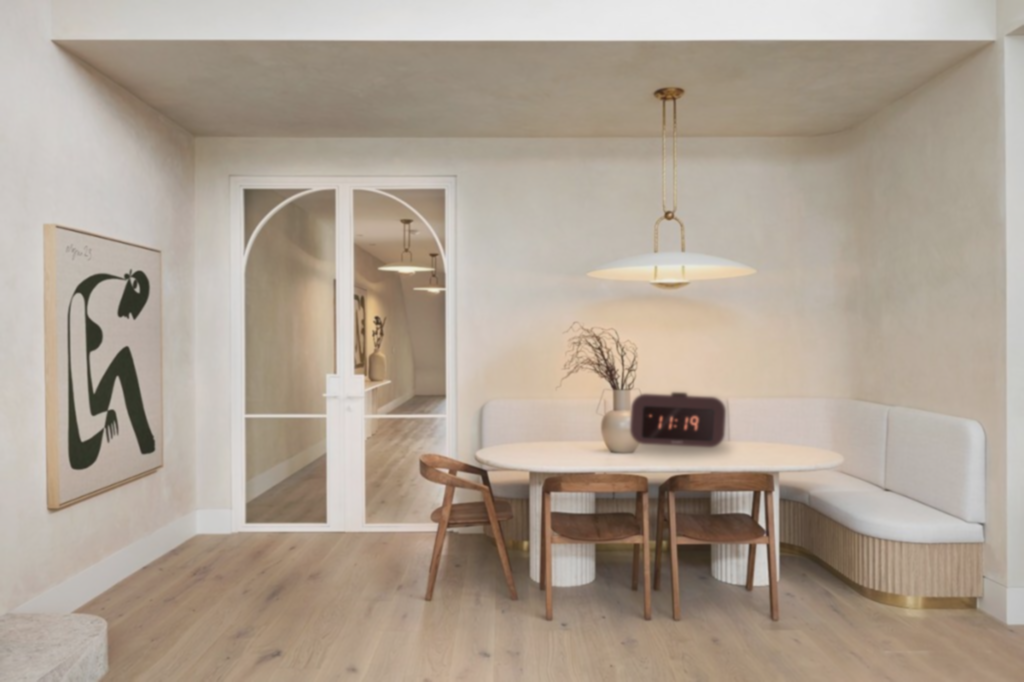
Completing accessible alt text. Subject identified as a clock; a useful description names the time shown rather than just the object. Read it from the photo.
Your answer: 11:19
